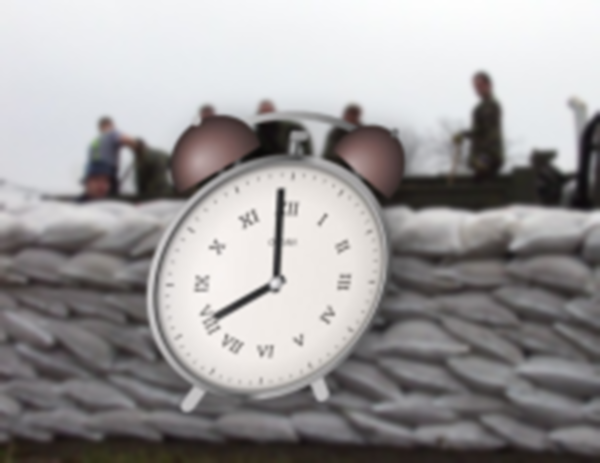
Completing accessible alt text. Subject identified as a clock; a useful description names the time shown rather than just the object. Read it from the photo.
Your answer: 7:59
